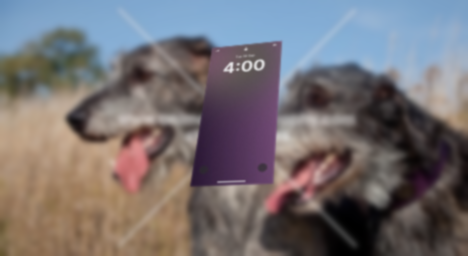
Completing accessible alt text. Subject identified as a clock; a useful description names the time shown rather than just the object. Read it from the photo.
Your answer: 4:00
